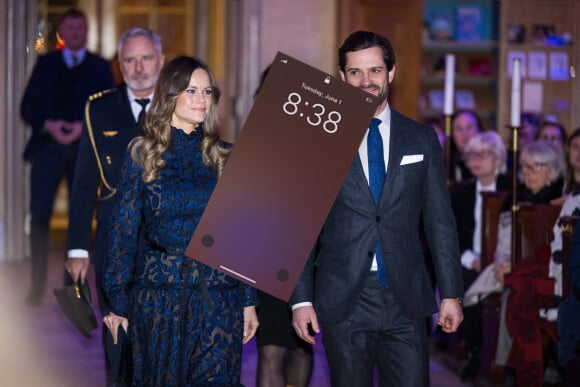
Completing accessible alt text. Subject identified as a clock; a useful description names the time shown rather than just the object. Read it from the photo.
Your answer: 8:38
